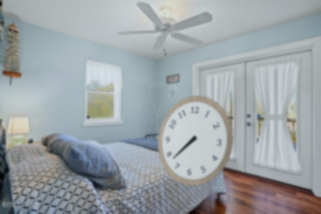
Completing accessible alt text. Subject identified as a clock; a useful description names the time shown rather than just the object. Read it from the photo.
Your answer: 7:38
